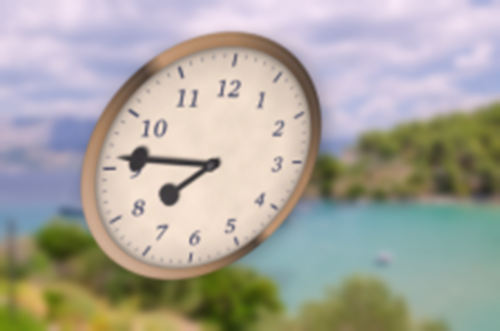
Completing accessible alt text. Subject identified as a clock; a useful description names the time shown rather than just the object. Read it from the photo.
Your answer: 7:46
